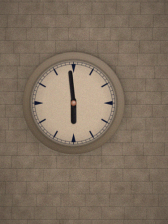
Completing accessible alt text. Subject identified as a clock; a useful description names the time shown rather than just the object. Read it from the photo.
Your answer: 5:59
